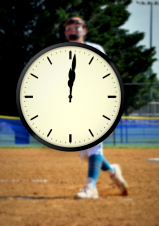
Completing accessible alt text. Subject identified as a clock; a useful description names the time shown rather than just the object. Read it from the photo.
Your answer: 12:01
